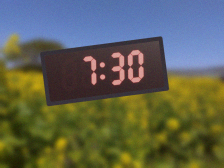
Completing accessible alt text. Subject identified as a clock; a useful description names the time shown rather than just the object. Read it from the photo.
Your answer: 7:30
